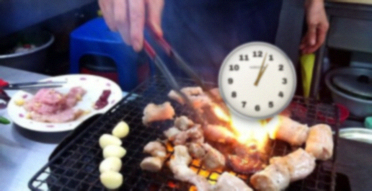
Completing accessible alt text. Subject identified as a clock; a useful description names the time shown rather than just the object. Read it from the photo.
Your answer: 1:03
